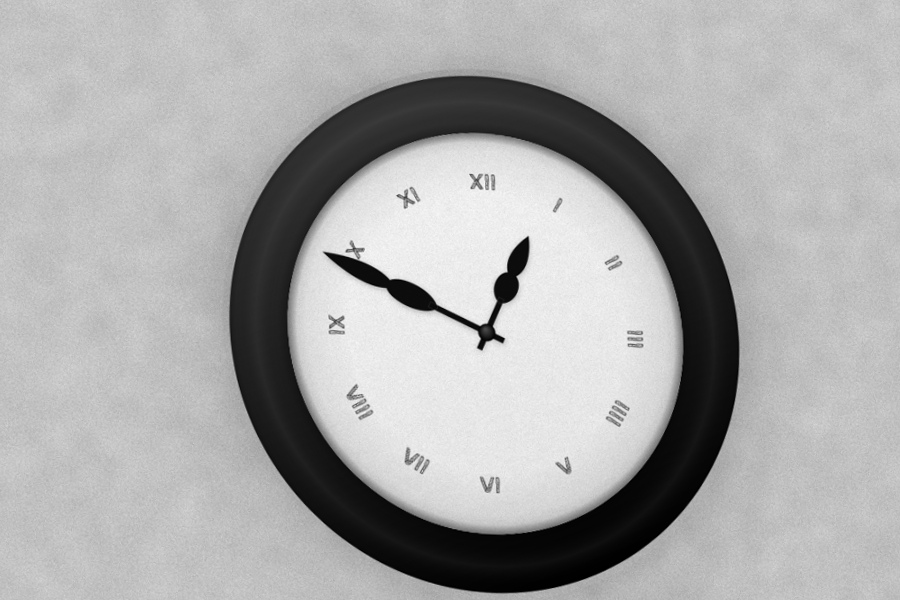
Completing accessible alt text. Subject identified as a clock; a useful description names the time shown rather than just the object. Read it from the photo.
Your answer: 12:49
